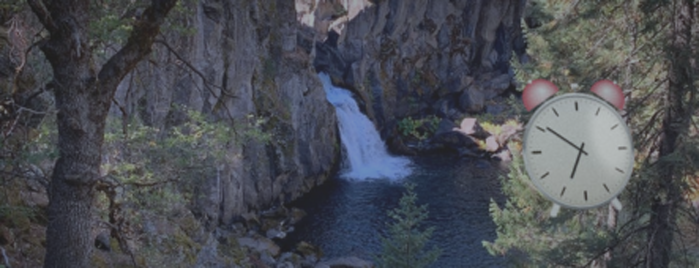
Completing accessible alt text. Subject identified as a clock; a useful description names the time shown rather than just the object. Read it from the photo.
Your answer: 6:51
